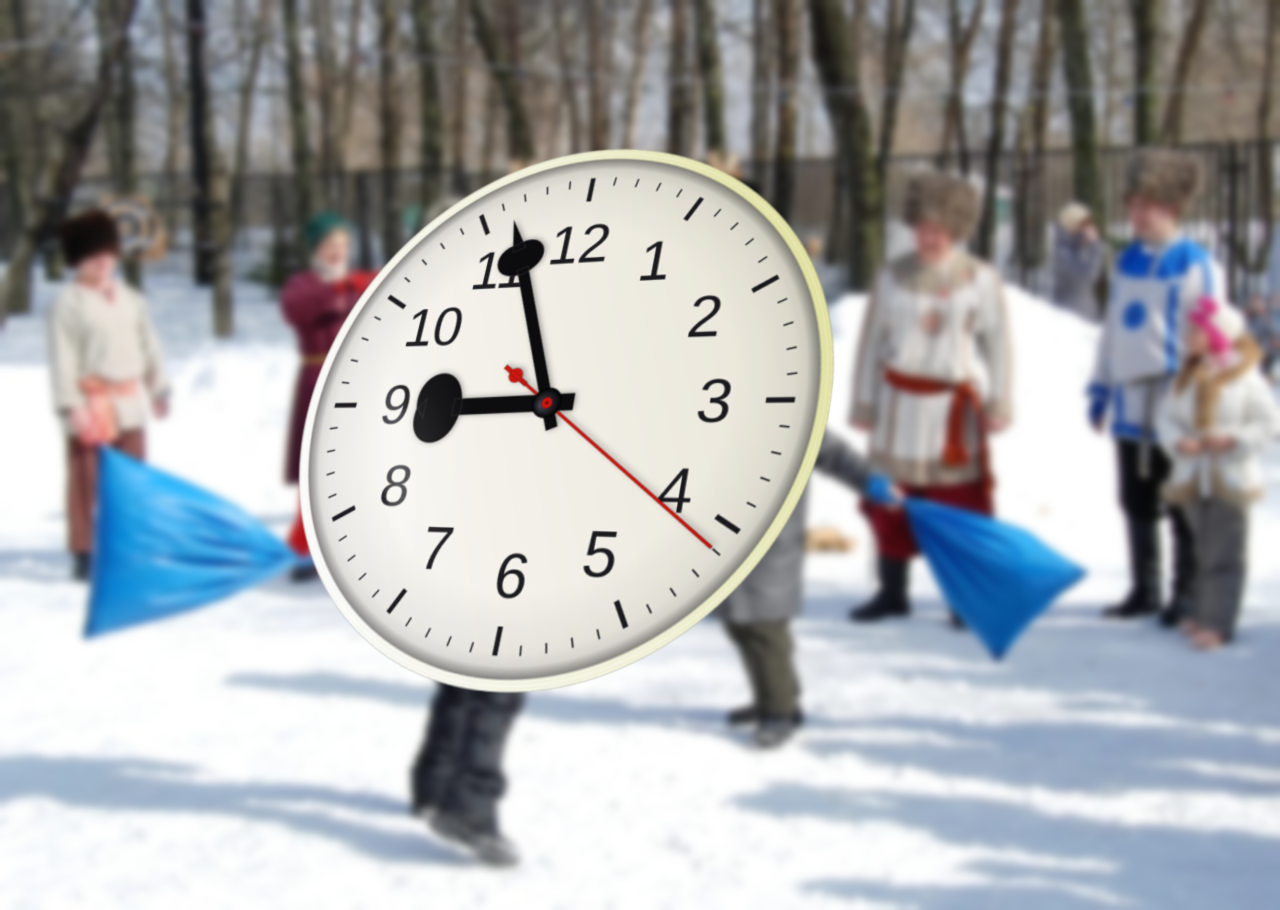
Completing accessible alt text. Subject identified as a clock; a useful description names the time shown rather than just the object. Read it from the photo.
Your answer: 8:56:21
